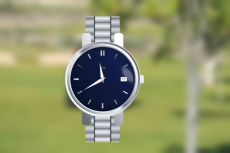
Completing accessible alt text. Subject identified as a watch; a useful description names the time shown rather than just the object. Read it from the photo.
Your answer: 11:40
